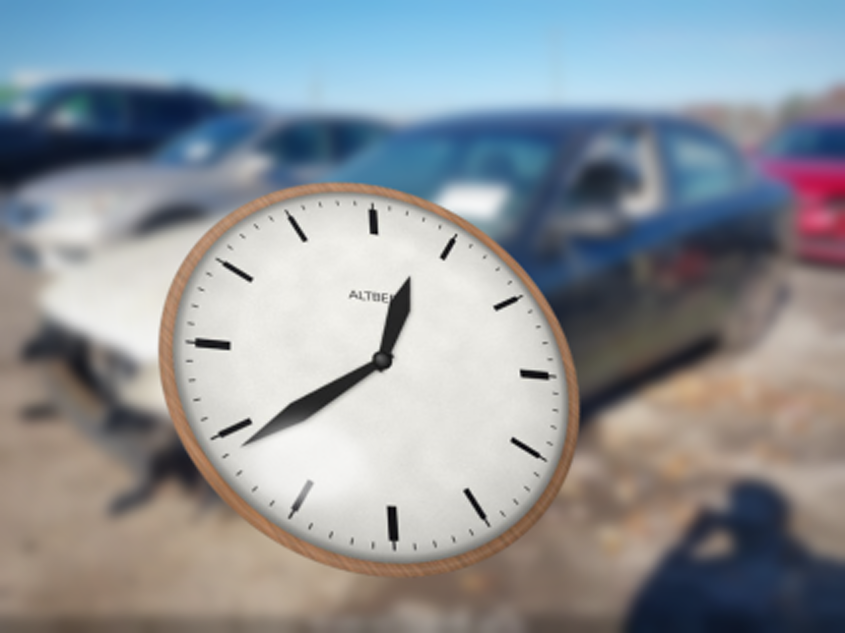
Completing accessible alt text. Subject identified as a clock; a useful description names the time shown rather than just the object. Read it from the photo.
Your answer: 12:39
